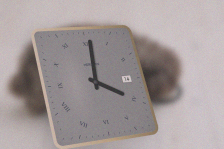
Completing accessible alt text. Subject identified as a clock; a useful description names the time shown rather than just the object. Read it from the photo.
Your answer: 4:01
